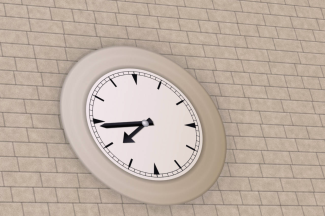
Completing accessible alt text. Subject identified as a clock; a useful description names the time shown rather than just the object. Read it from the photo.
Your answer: 7:44
